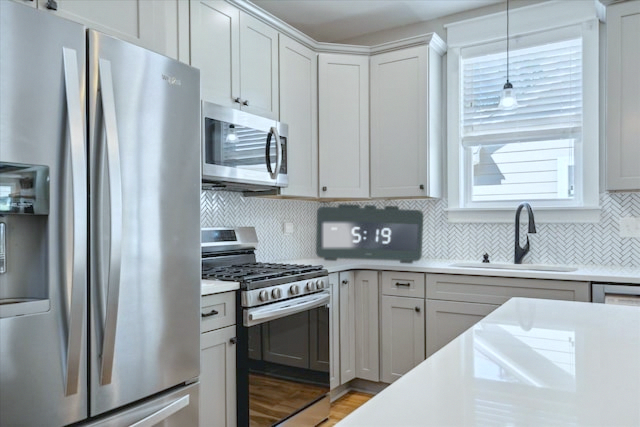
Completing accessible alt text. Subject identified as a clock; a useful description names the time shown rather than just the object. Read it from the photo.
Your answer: 5:19
